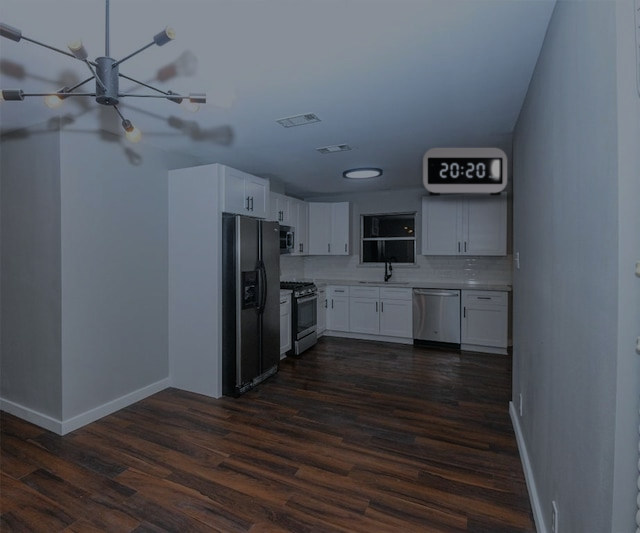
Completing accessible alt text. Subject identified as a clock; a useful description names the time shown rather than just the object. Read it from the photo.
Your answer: 20:20
